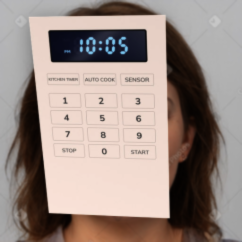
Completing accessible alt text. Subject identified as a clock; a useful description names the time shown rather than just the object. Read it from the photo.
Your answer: 10:05
